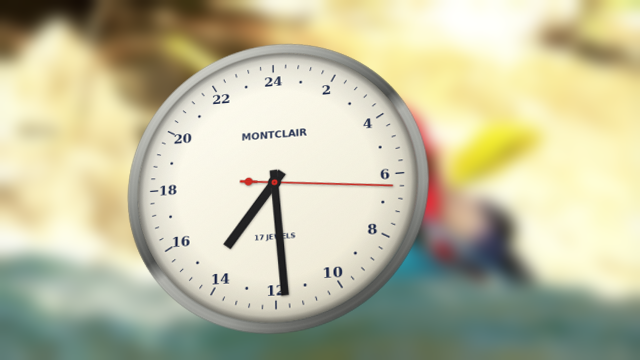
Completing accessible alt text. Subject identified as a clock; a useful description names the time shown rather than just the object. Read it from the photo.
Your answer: 14:29:16
